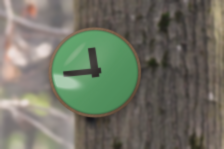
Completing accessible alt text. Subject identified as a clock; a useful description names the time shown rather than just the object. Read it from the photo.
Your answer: 11:44
